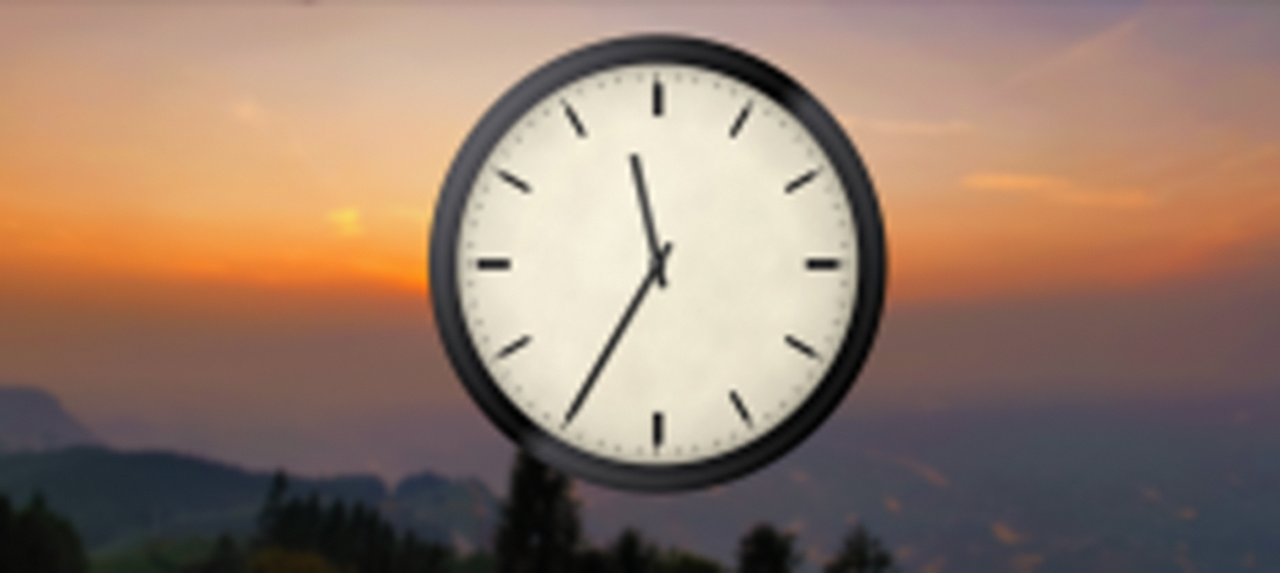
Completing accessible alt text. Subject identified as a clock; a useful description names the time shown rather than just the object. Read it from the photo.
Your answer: 11:35
